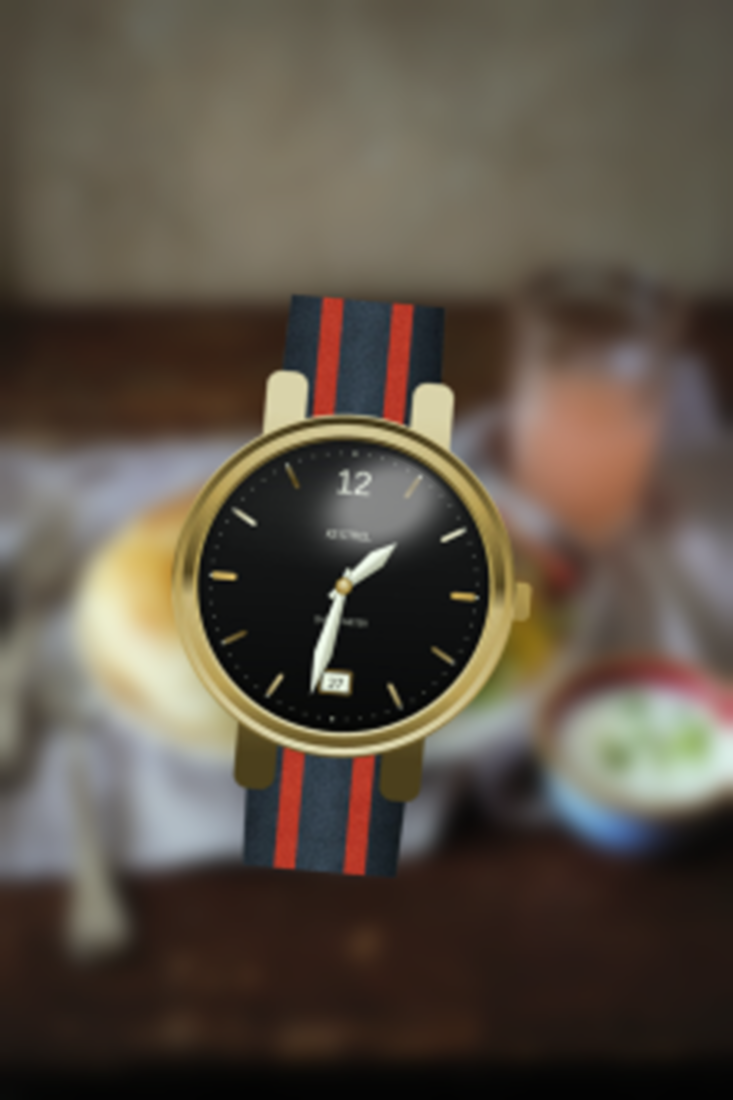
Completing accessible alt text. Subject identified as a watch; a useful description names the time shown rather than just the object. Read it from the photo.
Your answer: 1:32
